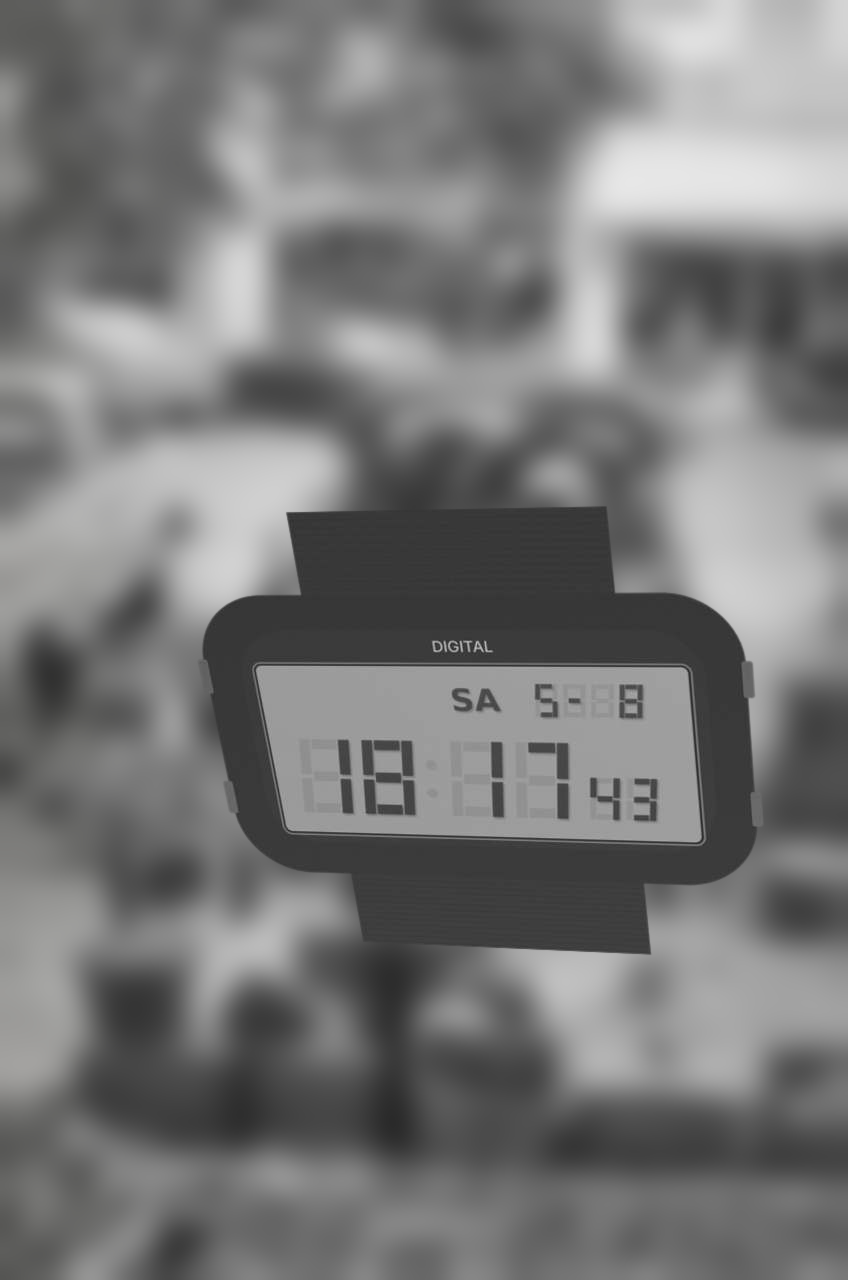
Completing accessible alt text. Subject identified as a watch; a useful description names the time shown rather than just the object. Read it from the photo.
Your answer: 18:17:43
